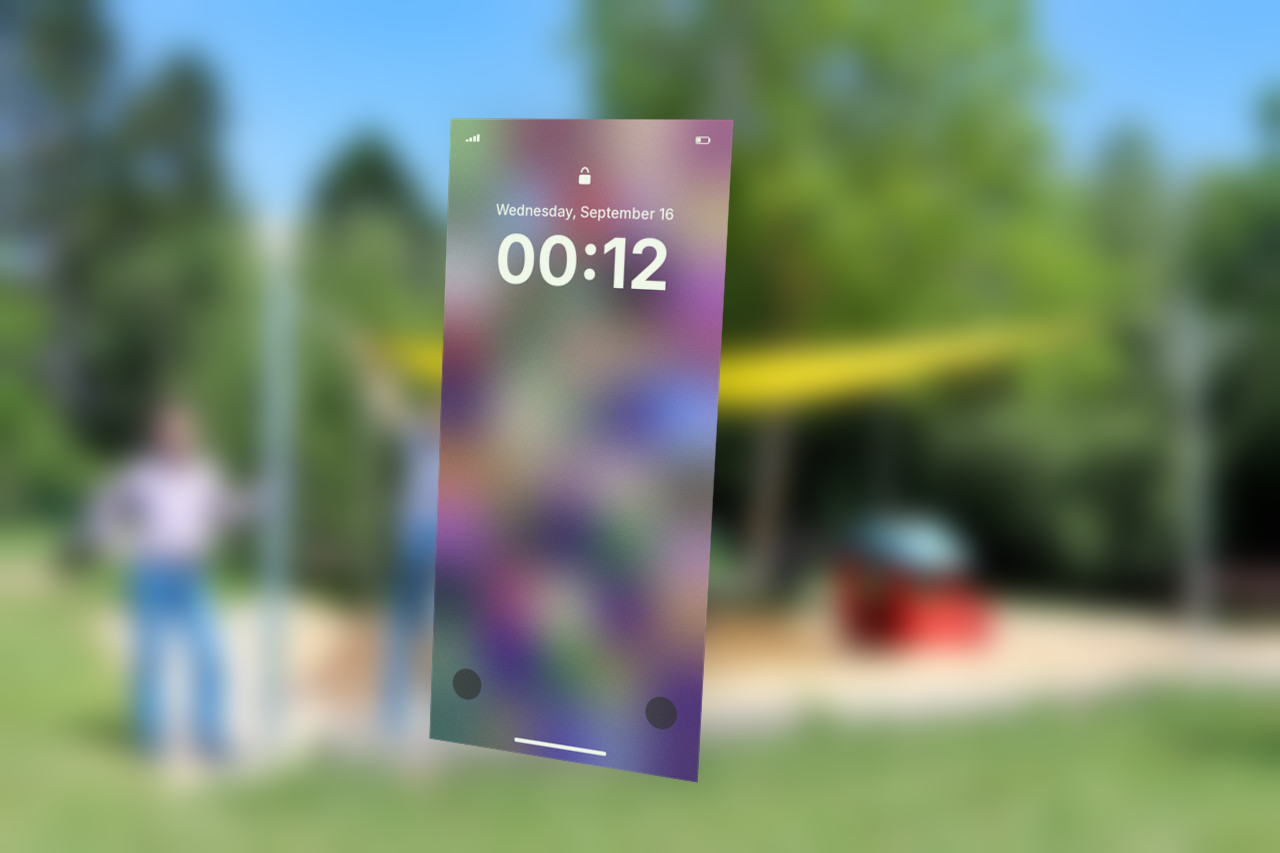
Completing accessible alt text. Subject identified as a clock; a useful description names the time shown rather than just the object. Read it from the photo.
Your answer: 0:12
